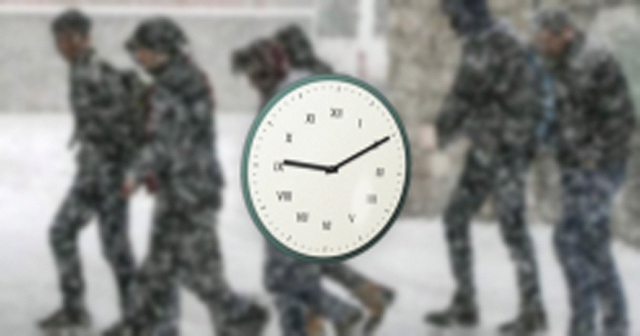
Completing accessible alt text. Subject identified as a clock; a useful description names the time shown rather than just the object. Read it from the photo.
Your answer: 9:10
